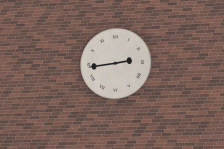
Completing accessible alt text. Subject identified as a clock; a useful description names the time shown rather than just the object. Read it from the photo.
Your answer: 2:44
